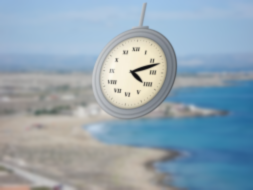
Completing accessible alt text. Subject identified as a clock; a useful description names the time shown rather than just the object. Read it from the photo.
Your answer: 4:12
